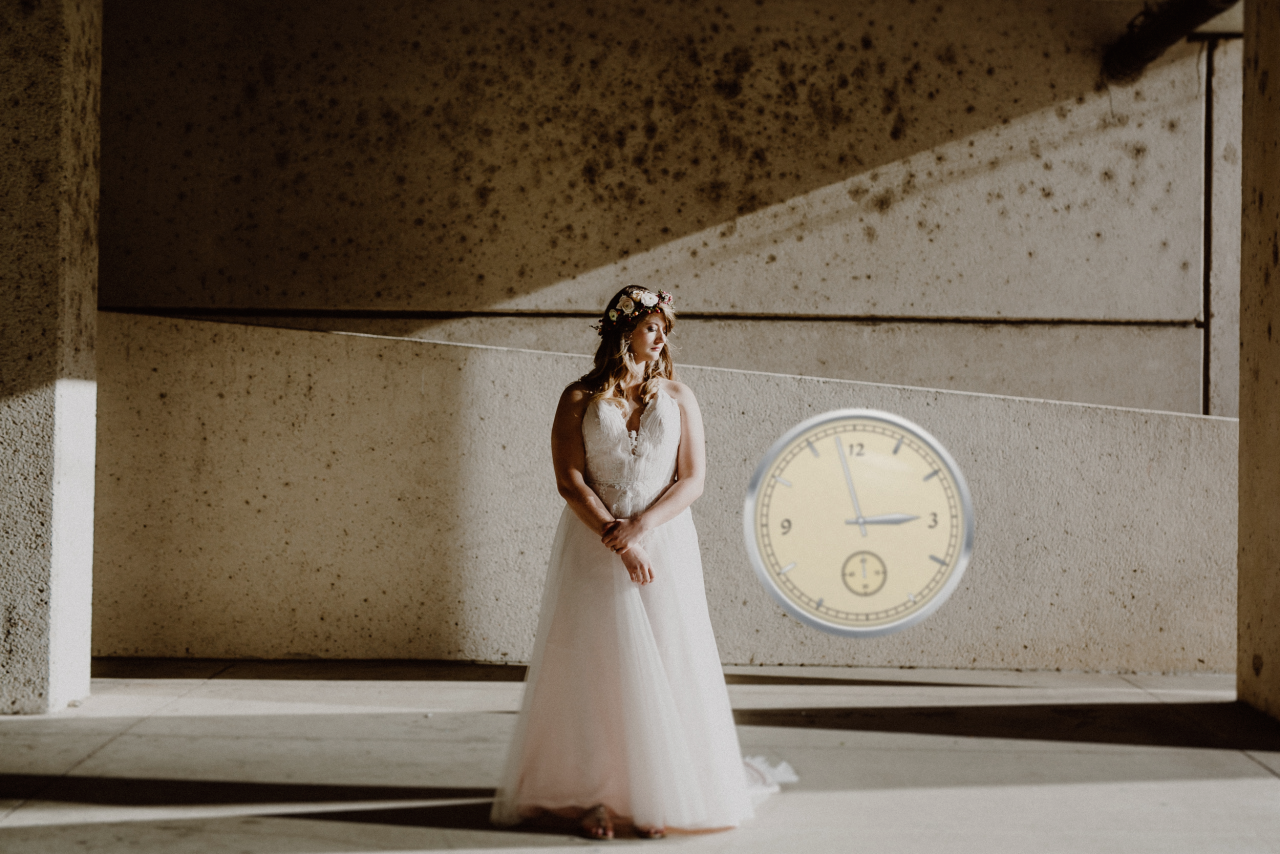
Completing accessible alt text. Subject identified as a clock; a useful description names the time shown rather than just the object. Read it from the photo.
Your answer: 2:58
